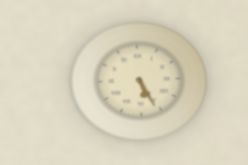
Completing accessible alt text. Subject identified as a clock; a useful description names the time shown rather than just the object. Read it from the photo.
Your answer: 5:26
